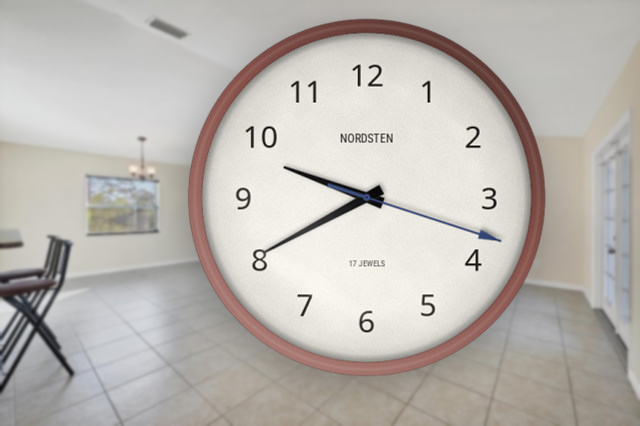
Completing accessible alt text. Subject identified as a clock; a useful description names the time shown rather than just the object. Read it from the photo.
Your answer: 9:40:18
